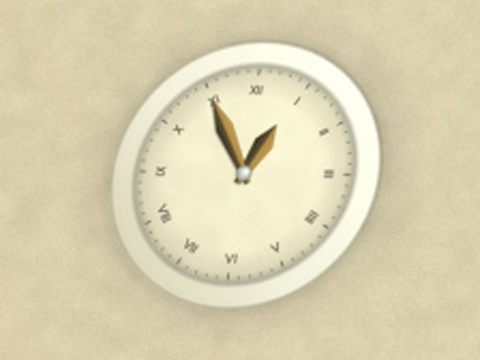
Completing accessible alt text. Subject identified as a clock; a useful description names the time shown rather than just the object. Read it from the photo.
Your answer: 12:55
